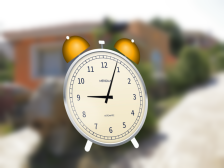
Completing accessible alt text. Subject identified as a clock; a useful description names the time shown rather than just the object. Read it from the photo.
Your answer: 9:04
